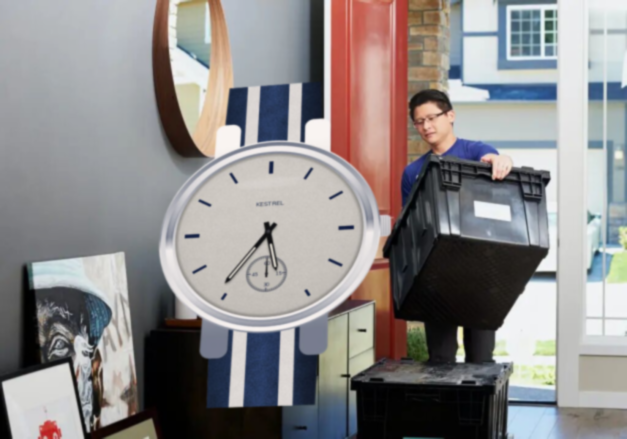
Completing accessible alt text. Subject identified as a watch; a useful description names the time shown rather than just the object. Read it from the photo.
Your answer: 5:36
